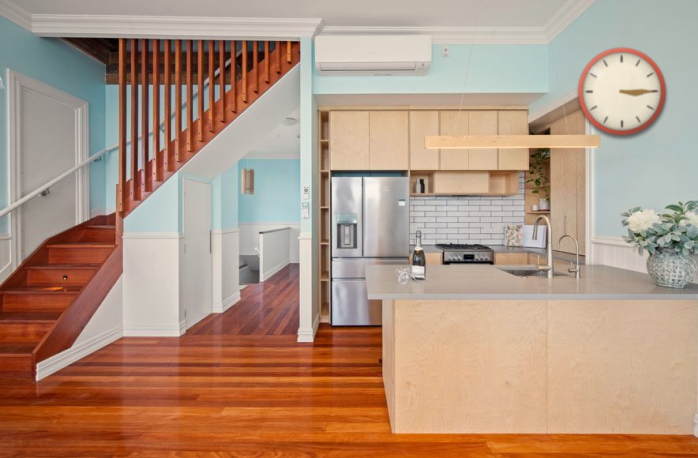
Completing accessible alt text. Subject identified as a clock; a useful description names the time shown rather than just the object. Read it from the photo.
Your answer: 3:15
